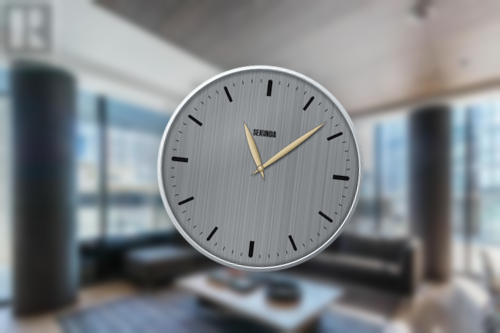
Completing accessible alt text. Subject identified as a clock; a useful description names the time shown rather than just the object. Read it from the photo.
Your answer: 11:08
